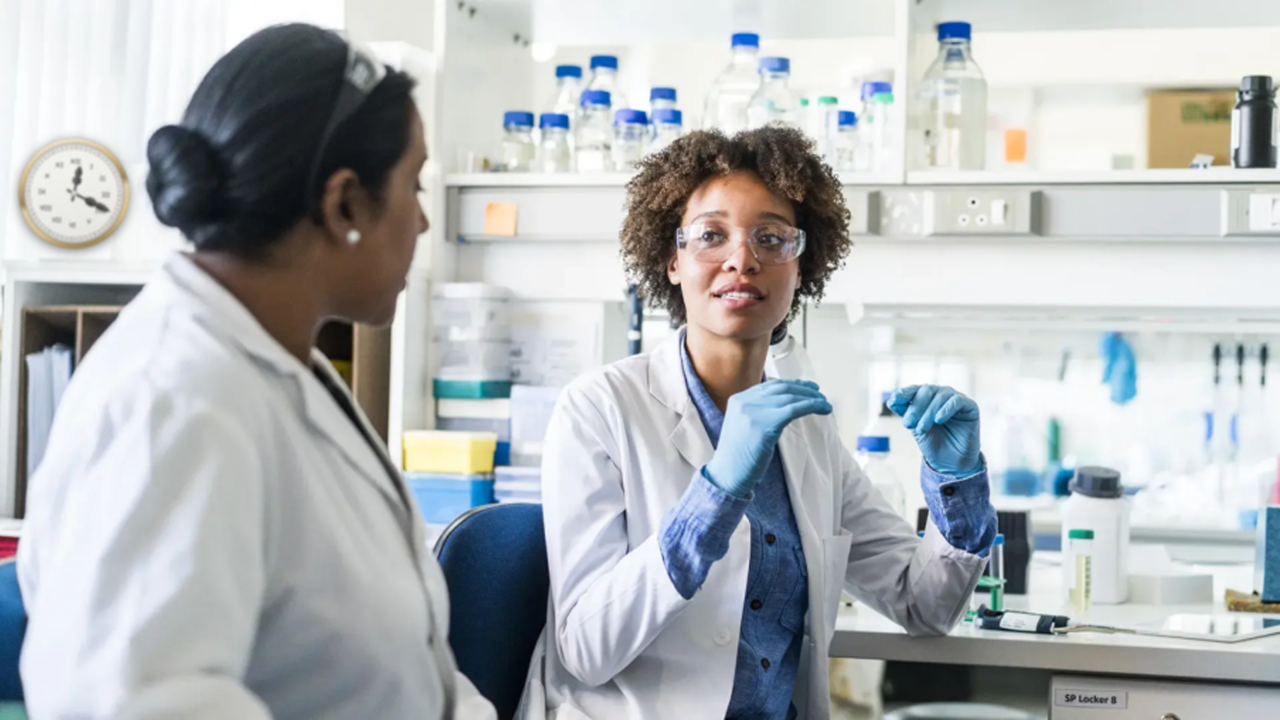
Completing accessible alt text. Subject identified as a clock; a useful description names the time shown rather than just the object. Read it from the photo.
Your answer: 12:19
